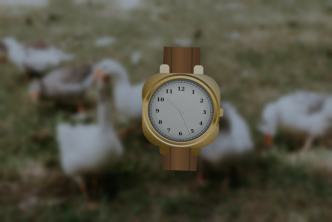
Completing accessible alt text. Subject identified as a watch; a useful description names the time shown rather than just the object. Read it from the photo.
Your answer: 10:26
